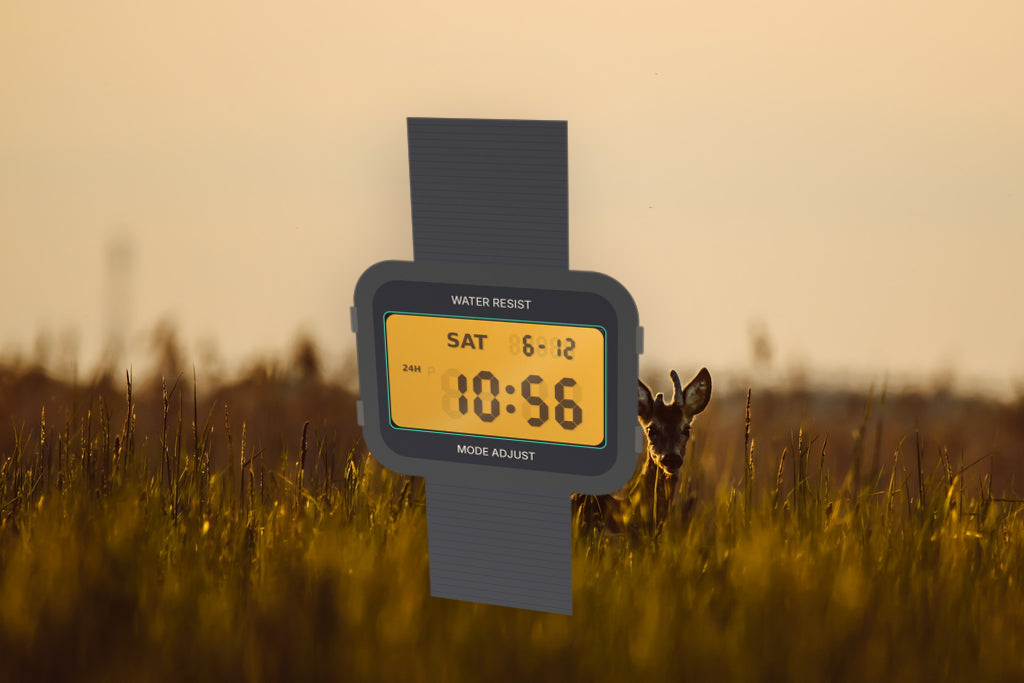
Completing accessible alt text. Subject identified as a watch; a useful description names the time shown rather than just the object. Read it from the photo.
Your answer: 10:56
